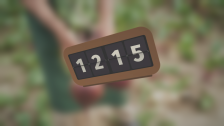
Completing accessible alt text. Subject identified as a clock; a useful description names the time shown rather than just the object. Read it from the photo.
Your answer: 12:15
